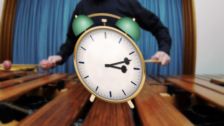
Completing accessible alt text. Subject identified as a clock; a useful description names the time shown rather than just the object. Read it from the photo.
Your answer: 3:12
